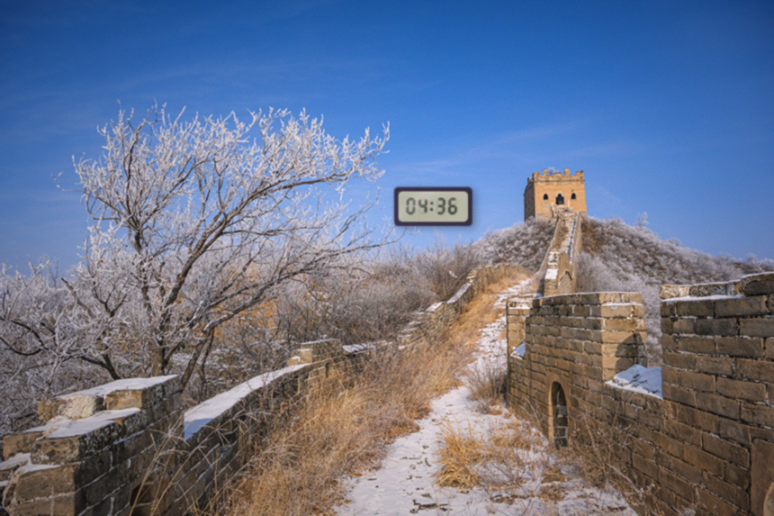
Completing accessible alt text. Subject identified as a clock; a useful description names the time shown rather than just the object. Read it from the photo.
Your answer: 4:36
